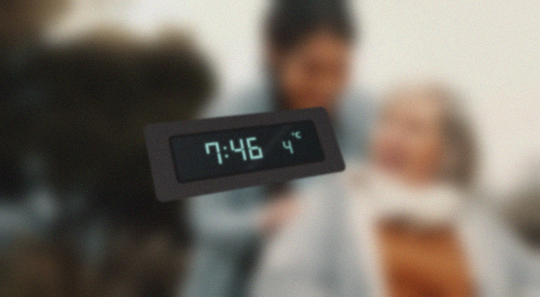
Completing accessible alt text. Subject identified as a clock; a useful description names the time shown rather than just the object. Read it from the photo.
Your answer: 7:46
